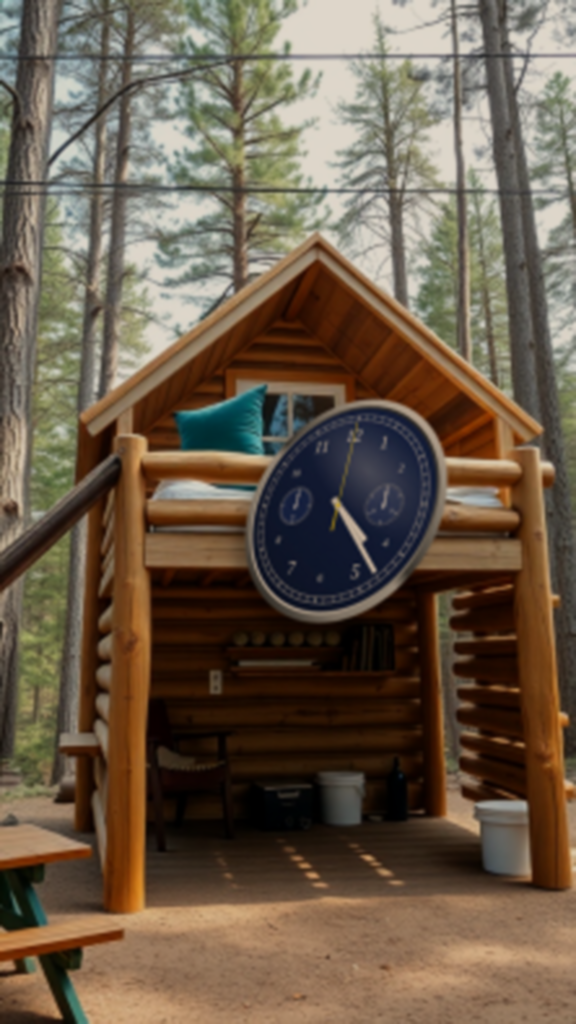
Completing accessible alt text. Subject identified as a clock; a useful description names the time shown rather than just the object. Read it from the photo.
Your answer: 4:23
